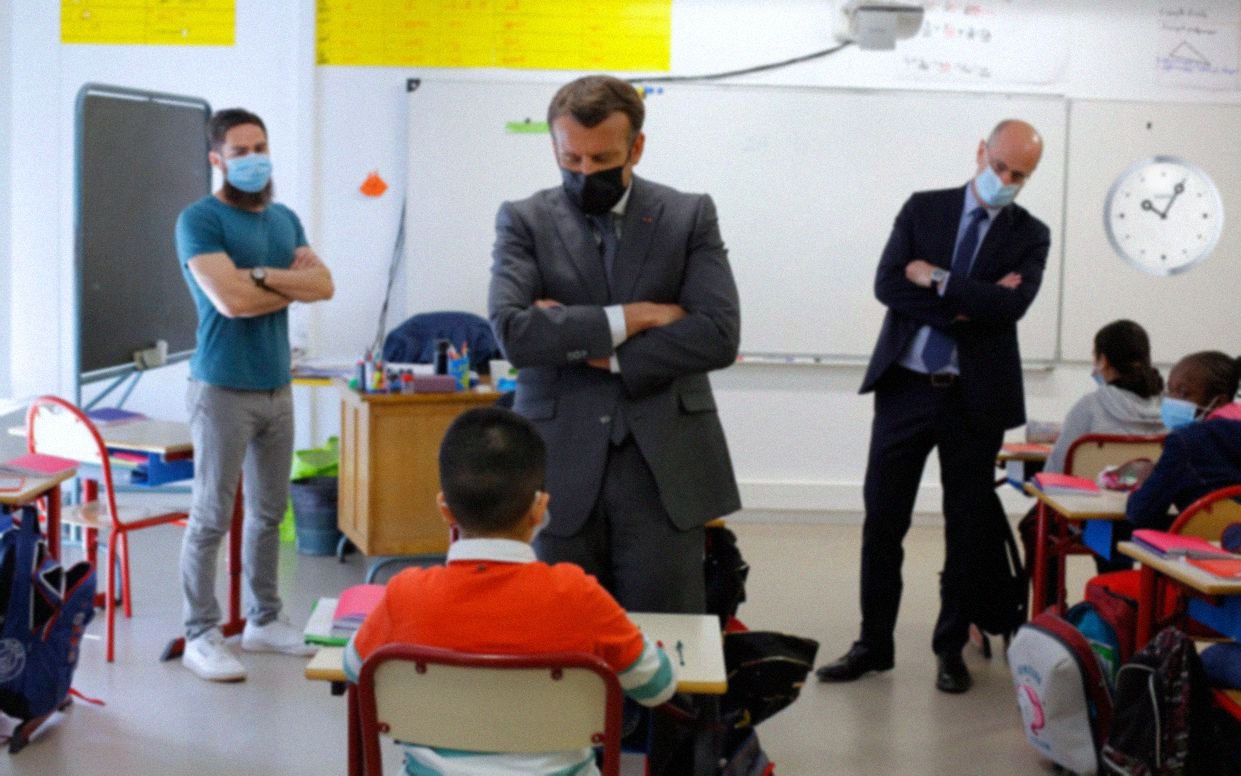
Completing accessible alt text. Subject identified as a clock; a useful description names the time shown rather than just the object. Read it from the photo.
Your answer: 10:05
